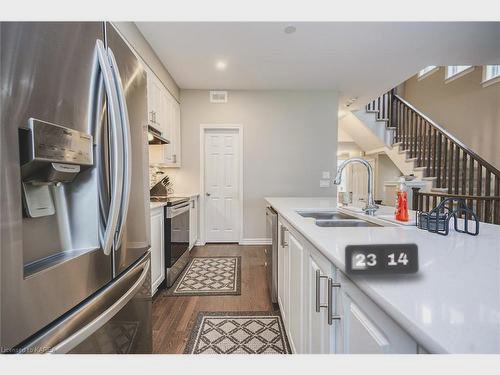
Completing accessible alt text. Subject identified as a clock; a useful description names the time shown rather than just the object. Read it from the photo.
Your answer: 23:14
